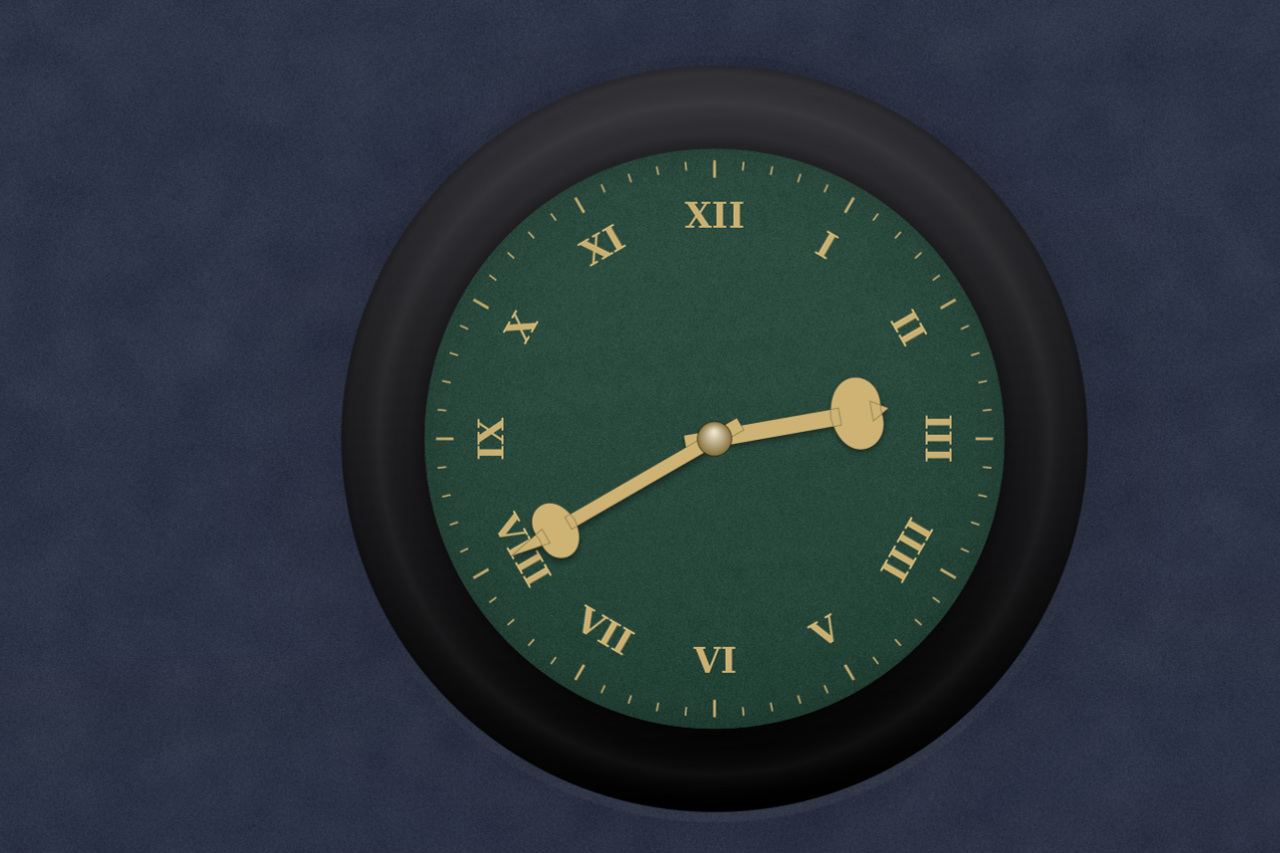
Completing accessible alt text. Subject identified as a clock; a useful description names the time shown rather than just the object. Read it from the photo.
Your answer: 2:40
